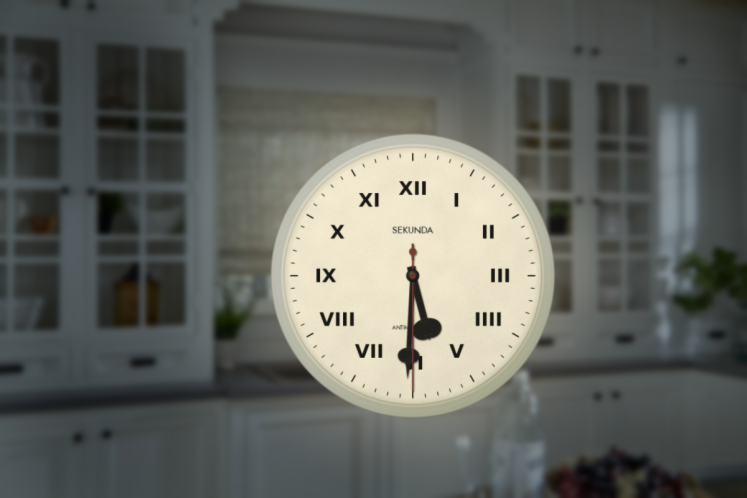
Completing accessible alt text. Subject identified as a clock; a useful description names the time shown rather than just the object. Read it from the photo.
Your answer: 5:30:30
